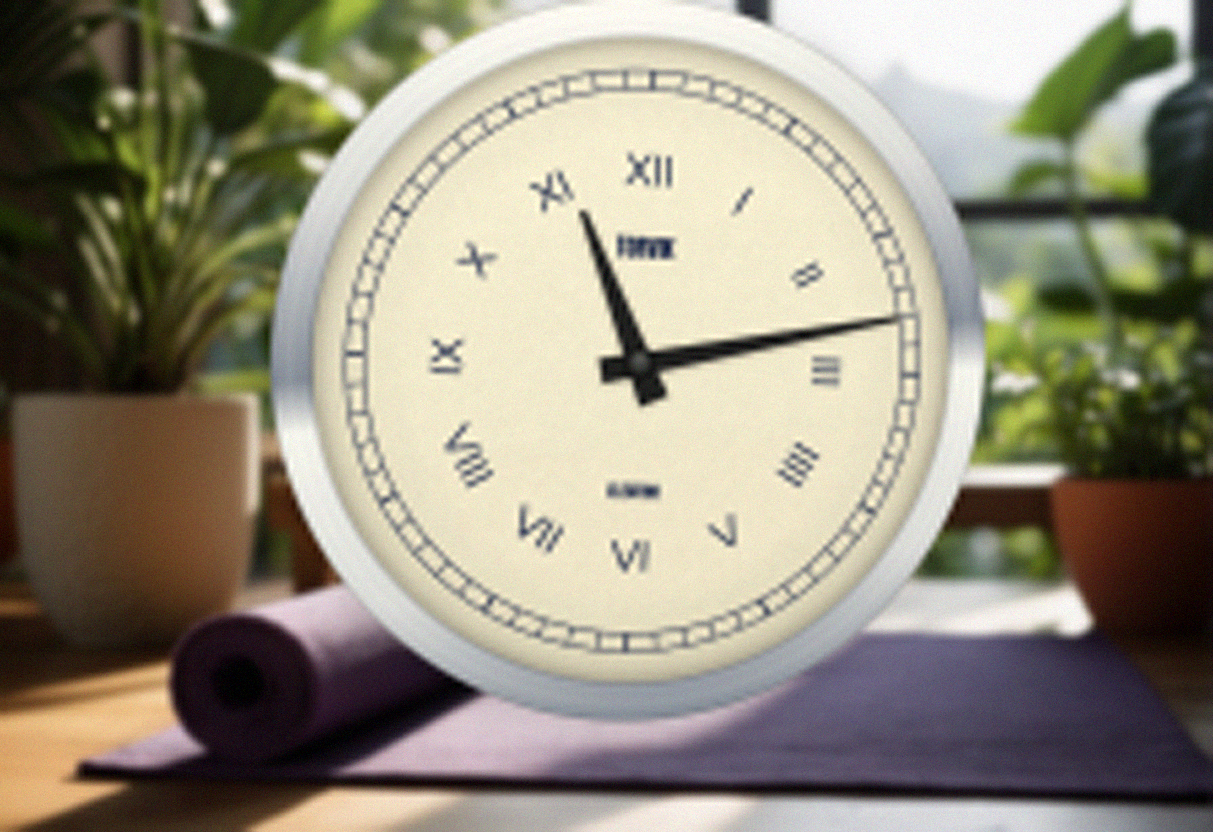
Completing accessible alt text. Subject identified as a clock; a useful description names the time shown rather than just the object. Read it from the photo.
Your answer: 11:13
